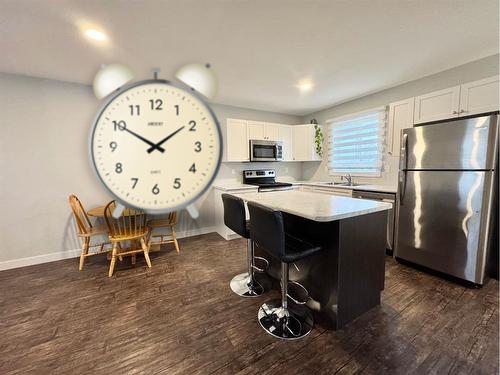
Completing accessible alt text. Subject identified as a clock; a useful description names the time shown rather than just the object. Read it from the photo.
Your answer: 1:50
